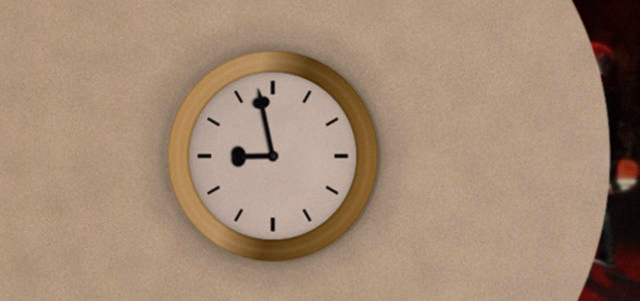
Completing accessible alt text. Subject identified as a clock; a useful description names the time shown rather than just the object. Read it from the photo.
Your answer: 8:58
